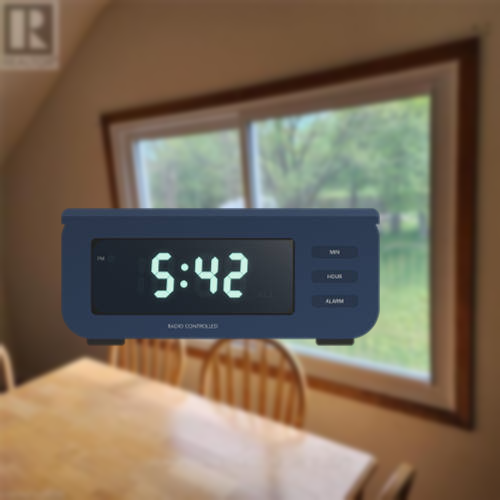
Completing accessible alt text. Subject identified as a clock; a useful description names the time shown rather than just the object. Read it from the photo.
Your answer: 5:42
